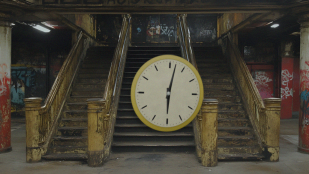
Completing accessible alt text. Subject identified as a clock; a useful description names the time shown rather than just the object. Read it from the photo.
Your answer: 6:02
